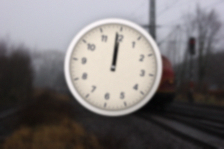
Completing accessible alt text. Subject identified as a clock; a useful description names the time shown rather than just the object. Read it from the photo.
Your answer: 11:59
